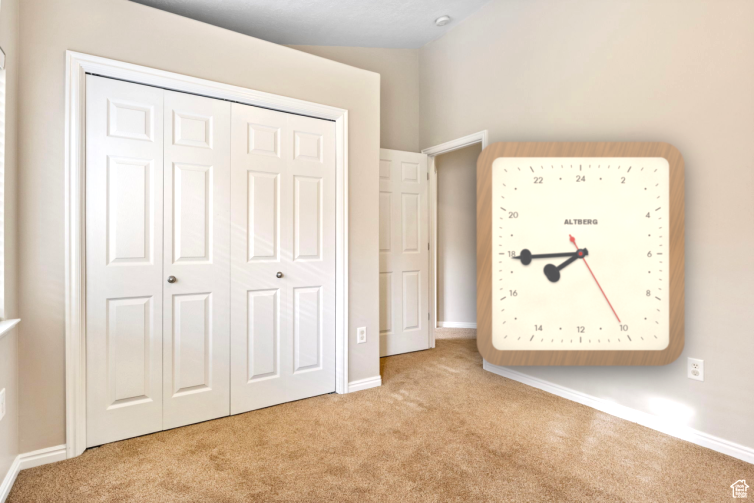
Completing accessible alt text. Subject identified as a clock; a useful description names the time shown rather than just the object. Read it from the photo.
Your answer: 15:44:25
